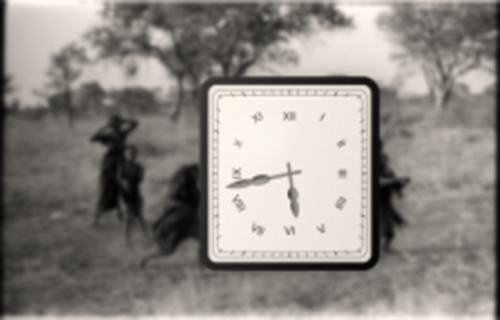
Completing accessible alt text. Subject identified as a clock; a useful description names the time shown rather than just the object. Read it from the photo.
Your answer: 5:43
